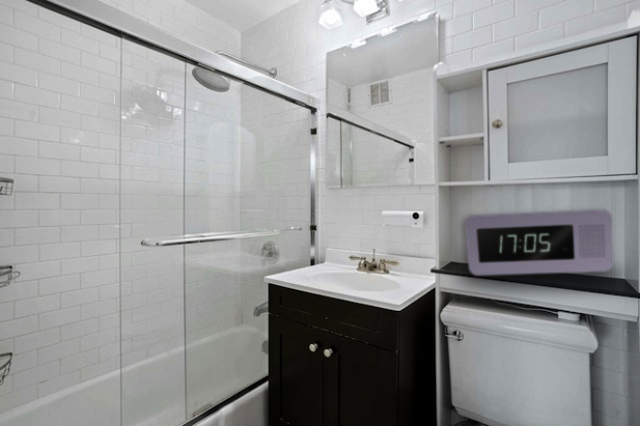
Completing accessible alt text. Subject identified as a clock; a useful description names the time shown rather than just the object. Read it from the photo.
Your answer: 17:05
